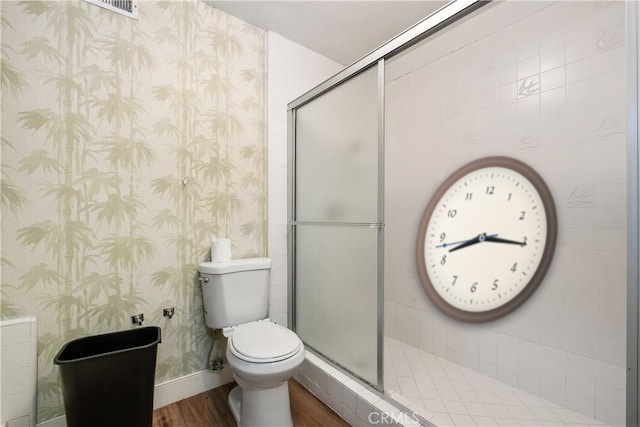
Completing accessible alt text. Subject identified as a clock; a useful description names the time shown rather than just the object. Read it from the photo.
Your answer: 8:15:43
